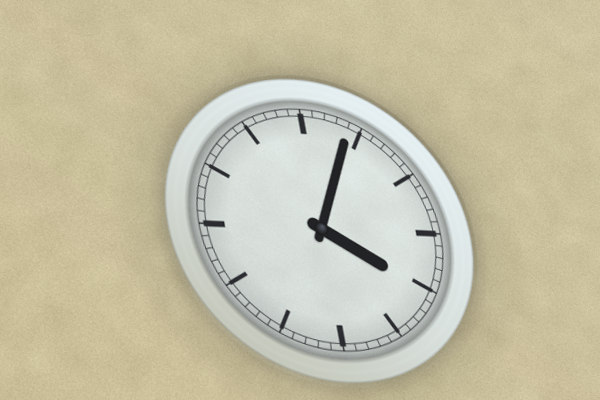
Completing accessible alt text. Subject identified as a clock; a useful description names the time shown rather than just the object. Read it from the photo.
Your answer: 4:04
